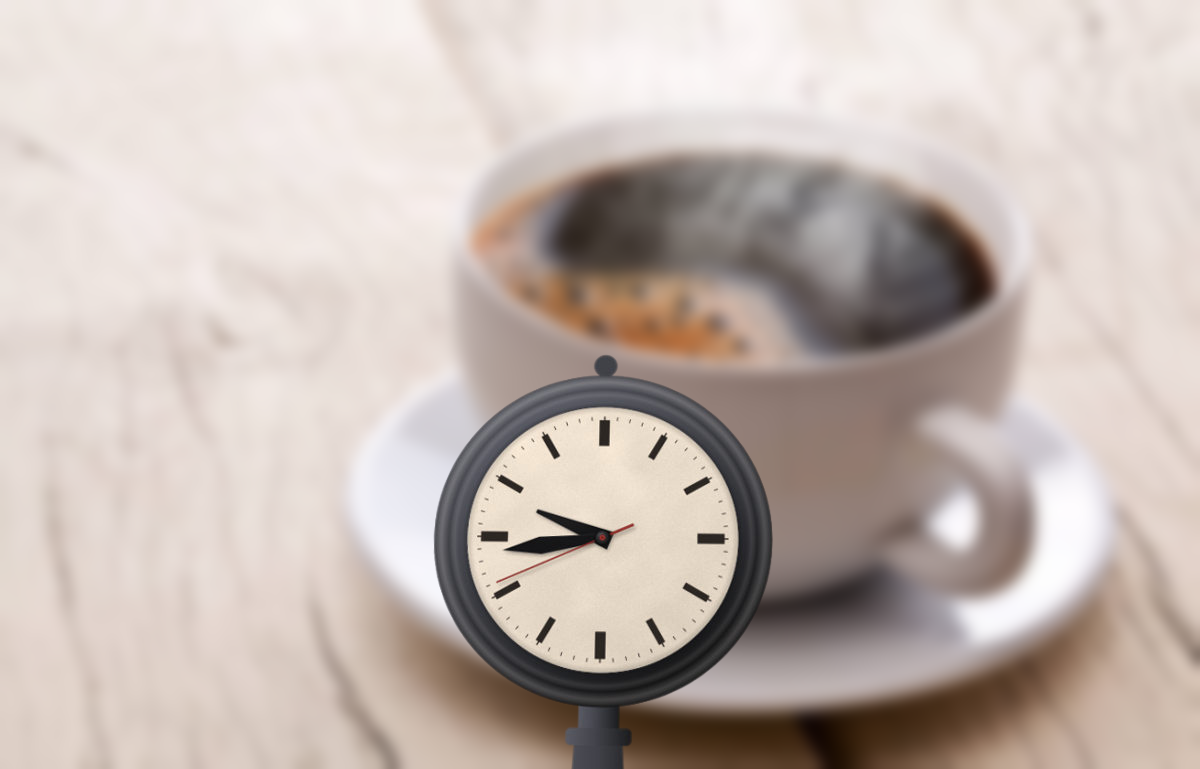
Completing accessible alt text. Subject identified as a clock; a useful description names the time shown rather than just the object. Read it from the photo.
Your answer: 9:43:41
